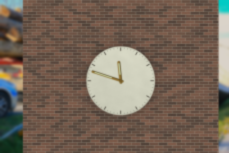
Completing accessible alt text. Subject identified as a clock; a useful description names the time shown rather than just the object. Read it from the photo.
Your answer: 11:48
